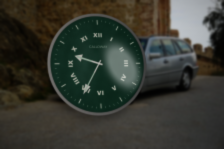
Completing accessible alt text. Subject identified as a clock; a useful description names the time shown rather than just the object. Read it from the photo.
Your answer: 9:35
